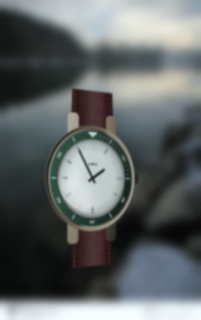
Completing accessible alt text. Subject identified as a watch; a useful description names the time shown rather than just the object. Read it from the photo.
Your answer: 1:55
